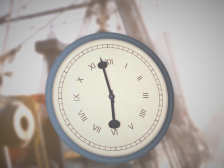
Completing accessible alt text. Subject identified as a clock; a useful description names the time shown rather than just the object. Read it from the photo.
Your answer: 5:58
